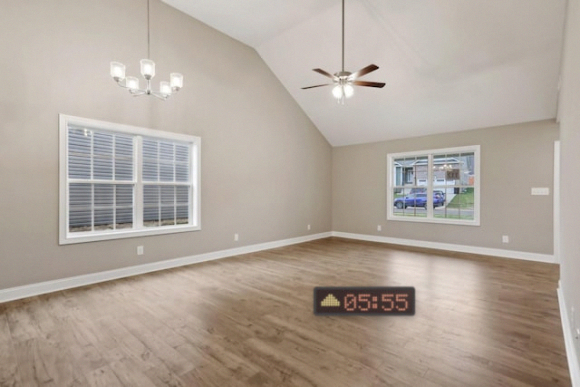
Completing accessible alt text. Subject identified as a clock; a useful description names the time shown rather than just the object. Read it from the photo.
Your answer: 5:55
